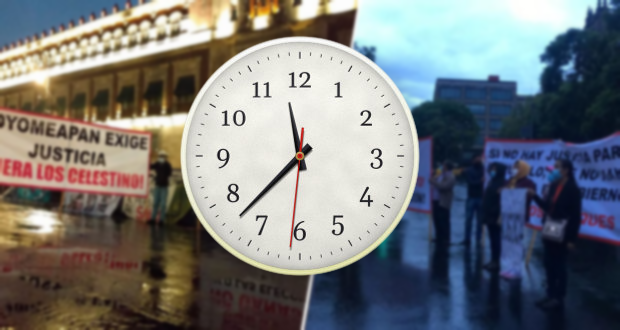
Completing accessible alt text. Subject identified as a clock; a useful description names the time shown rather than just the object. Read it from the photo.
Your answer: 11:37:31
